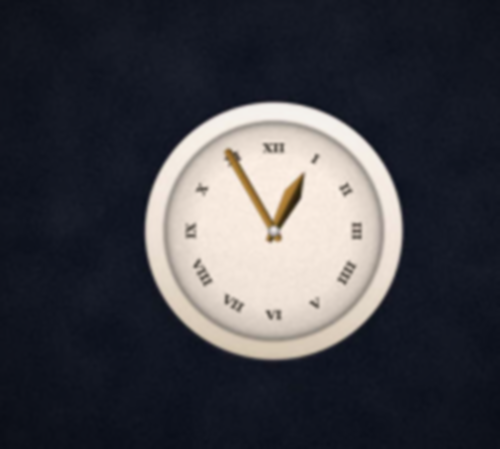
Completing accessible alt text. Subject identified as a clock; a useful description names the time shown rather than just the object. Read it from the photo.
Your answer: 12:55
